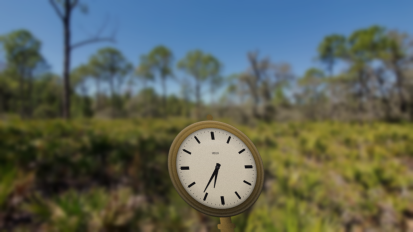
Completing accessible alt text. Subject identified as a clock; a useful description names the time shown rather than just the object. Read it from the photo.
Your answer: 6:36
